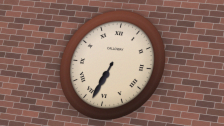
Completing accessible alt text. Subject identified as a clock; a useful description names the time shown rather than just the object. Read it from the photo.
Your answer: 6:33
